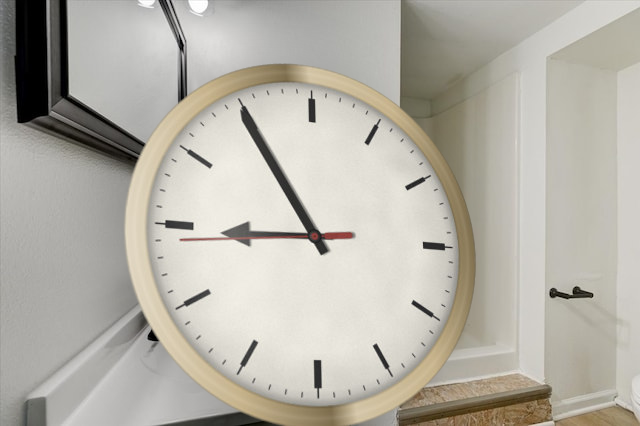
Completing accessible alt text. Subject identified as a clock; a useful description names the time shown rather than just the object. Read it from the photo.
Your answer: 8:54:44
